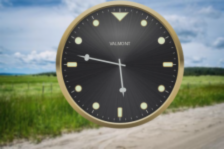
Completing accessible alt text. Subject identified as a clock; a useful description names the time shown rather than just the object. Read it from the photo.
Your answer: 5:47
